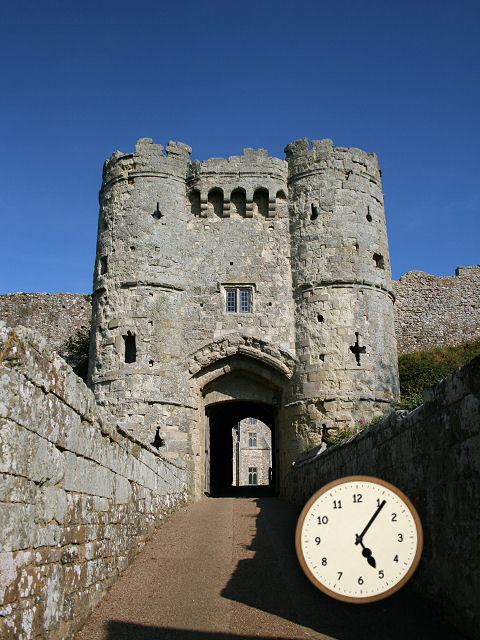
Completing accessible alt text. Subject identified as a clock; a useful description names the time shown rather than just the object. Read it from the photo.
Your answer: 5:06
